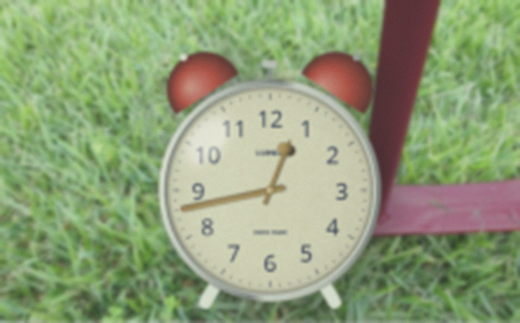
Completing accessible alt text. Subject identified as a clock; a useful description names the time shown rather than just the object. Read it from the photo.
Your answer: 12:43
